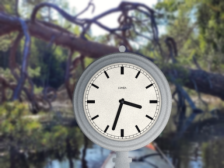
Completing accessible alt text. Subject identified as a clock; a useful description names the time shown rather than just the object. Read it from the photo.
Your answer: 3:33
